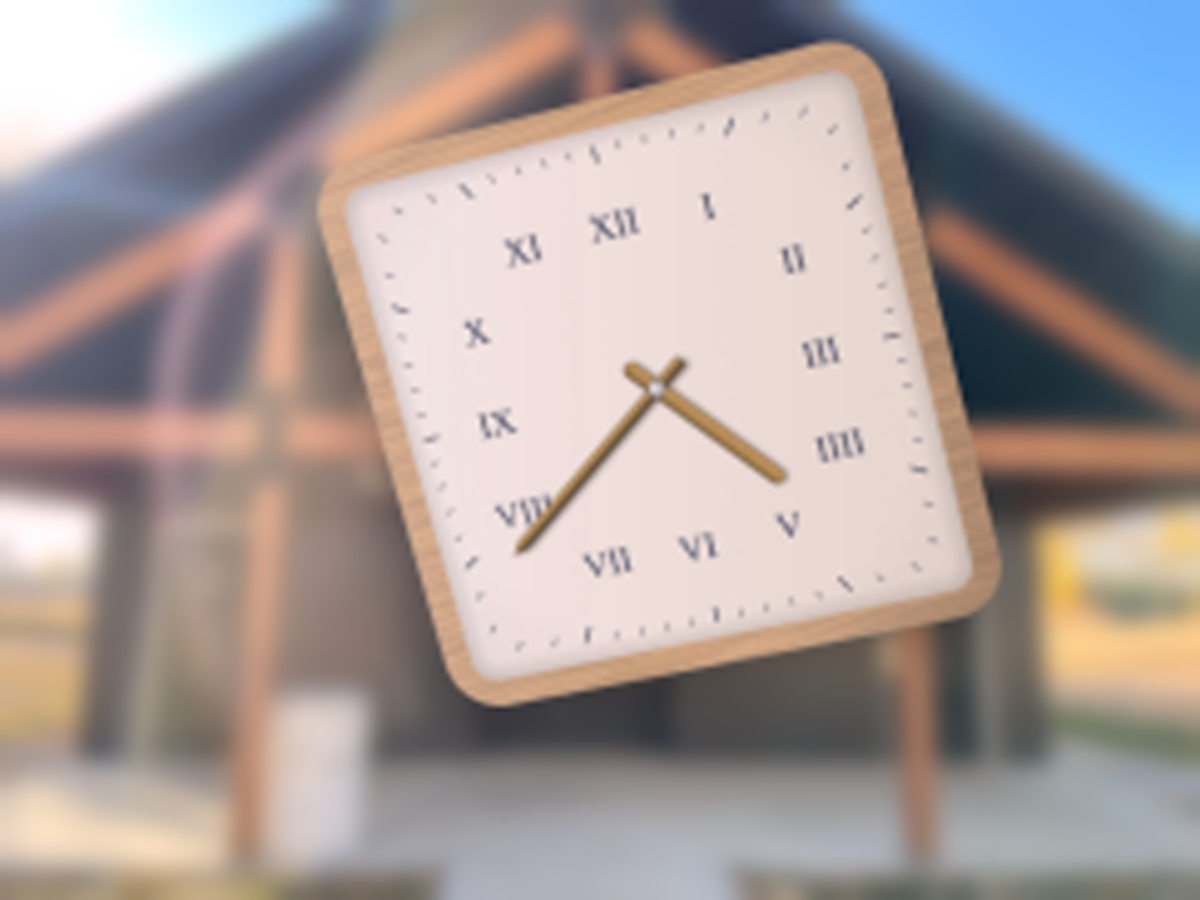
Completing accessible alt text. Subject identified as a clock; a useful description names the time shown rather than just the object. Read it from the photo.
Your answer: 4:39
